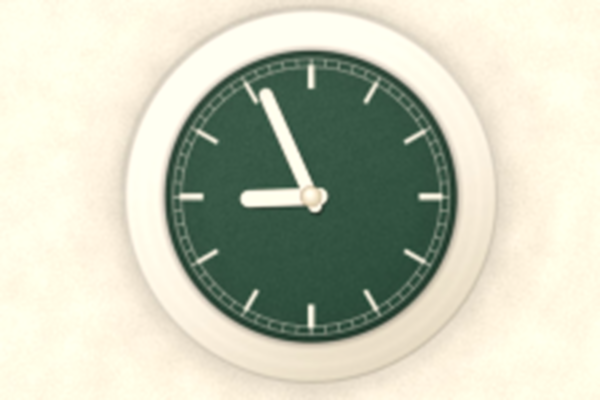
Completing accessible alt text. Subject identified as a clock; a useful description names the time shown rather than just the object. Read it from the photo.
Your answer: 8:56
